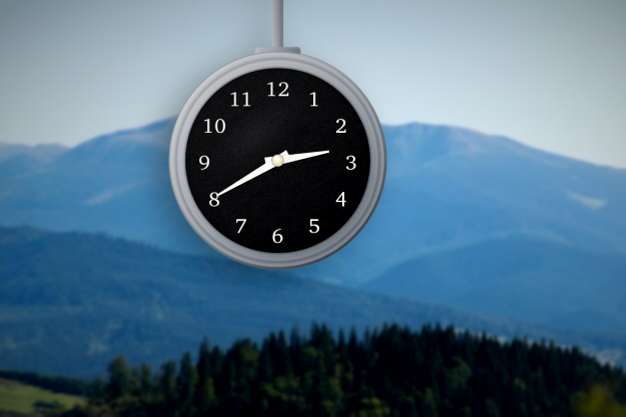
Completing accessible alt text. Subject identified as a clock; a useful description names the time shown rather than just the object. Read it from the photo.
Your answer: 2:40
